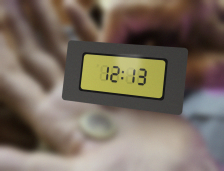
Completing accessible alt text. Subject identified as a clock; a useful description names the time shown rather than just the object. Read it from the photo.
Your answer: 12:13
